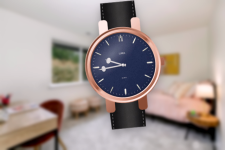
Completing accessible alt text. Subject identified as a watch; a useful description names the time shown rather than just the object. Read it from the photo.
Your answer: 9:44
